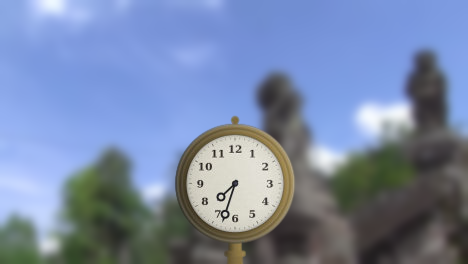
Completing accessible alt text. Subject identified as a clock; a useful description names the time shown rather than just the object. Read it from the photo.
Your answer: 7:33
